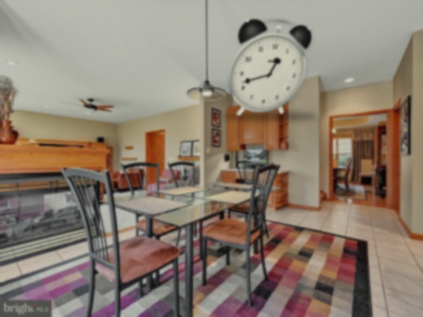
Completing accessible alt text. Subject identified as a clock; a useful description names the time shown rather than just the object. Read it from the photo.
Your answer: 12:42
